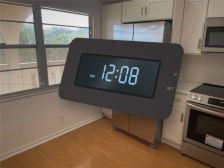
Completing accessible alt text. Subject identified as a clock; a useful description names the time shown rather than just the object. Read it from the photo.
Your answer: 12:08
